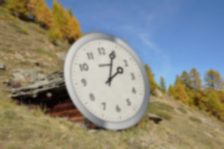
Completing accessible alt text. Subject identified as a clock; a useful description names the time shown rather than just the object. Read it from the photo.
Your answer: 2:04
